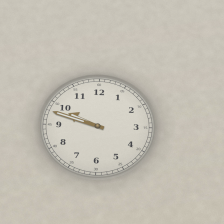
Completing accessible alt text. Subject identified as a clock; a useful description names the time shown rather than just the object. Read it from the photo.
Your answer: 9:48
